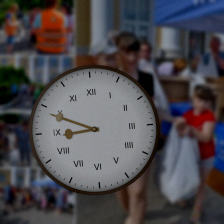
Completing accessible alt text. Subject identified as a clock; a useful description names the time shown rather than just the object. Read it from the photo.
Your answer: 8:49
